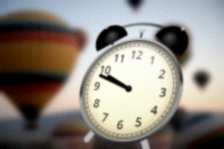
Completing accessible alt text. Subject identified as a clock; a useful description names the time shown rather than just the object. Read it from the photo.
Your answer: 9:48
